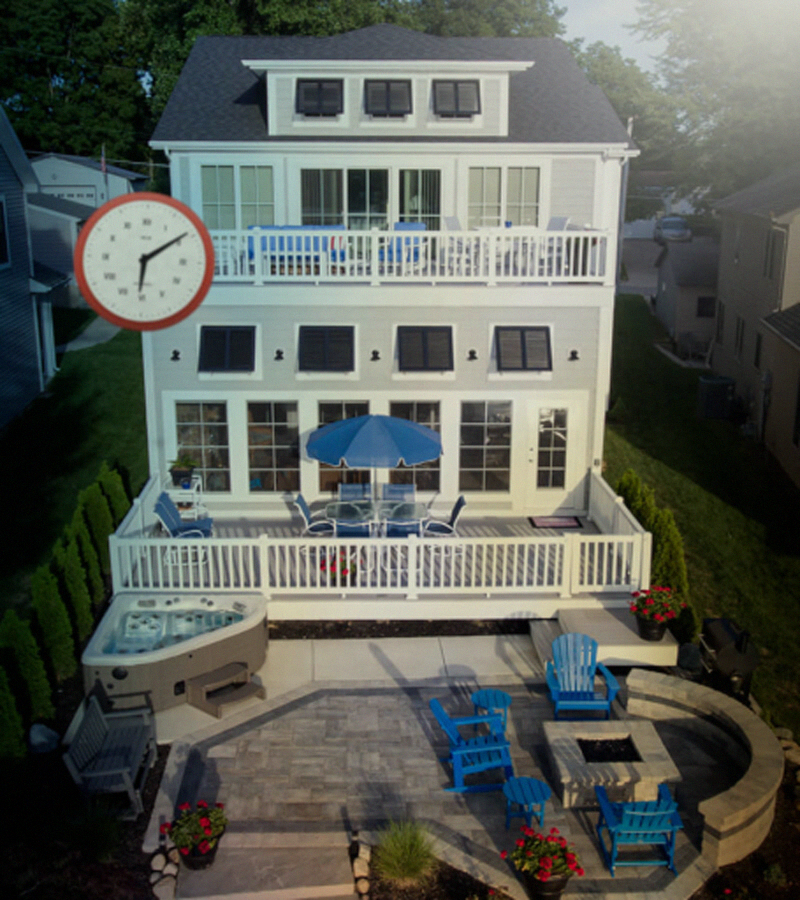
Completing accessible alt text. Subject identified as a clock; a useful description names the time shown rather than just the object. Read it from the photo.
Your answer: 6:09
